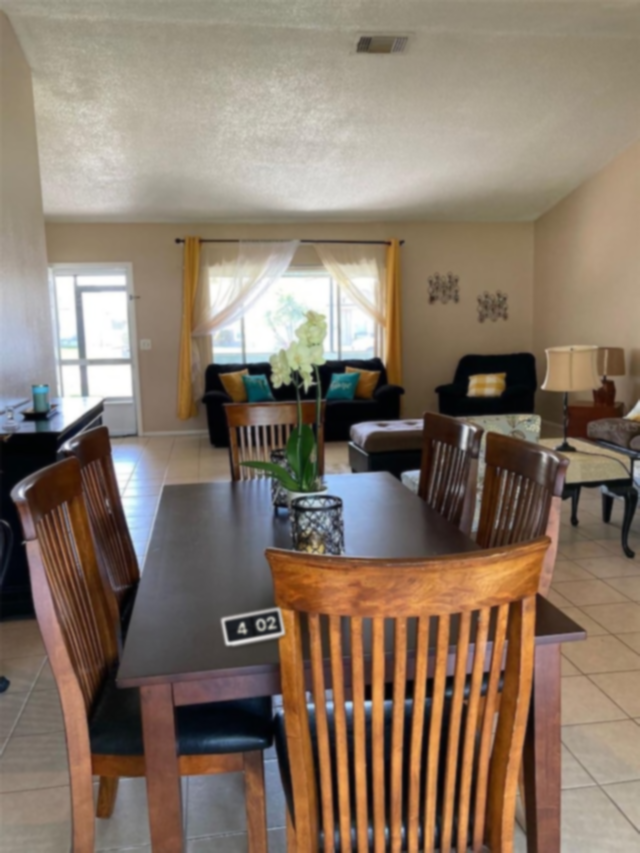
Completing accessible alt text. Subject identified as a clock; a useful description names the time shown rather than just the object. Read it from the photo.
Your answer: 4:02
